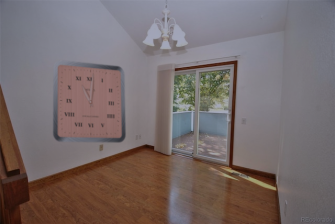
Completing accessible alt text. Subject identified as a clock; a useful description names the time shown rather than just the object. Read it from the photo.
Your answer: 11:01
